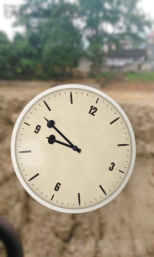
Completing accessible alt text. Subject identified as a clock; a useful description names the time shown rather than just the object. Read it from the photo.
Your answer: 8:48
